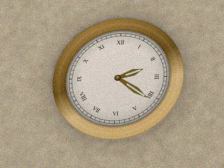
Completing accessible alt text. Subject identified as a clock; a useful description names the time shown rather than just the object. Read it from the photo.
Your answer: 2:21
